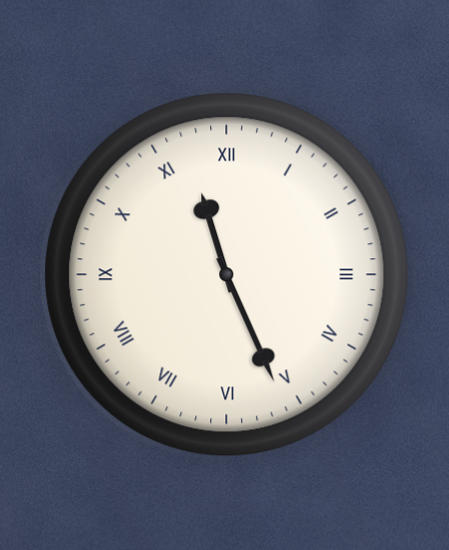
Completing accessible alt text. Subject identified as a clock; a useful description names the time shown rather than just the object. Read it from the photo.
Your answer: 11:26
